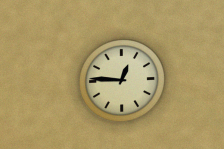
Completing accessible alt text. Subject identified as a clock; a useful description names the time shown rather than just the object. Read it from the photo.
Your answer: 12:46
